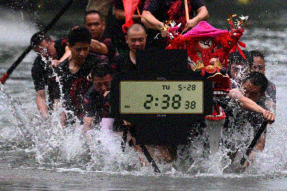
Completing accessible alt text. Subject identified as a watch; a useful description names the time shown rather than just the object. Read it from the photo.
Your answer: 2:38:38
